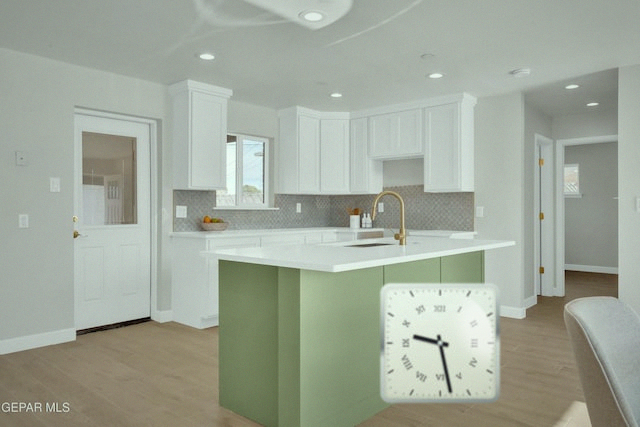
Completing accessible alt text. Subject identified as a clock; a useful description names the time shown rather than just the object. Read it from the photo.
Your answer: 9:28
